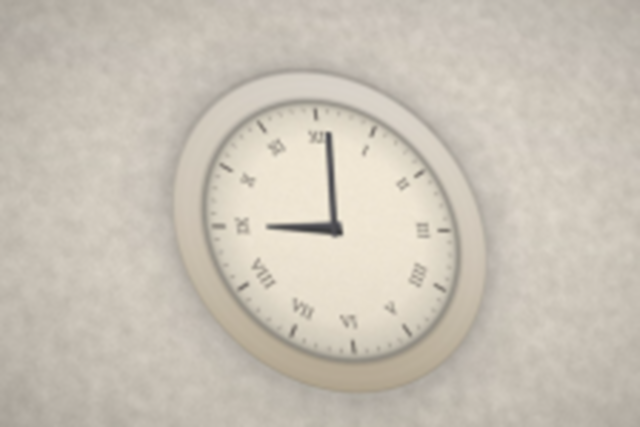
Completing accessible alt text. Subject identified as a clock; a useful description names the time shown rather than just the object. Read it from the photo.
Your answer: 9:01
